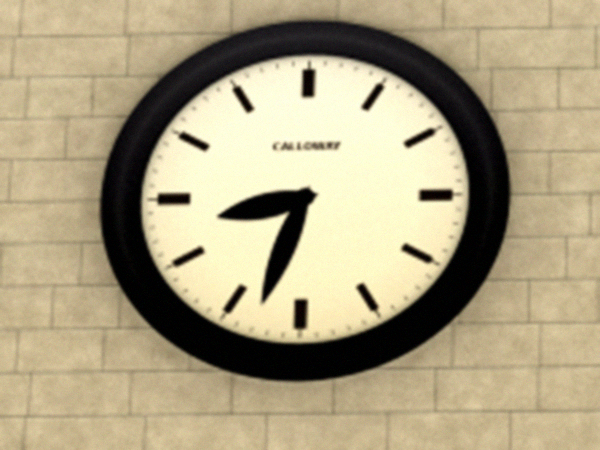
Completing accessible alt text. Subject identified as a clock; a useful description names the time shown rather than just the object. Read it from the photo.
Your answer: 8:33
